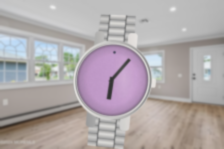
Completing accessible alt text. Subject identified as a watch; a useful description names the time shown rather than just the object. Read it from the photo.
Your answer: 6:06
